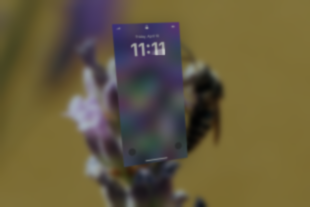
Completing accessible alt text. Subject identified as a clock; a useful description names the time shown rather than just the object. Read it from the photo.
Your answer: 11:11
